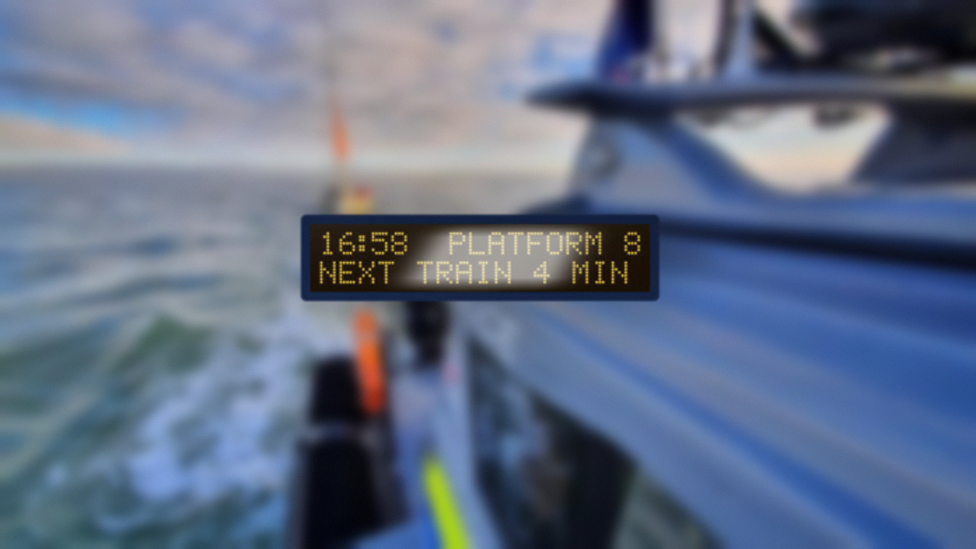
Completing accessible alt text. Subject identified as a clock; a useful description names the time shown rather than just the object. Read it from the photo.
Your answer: 16:58
